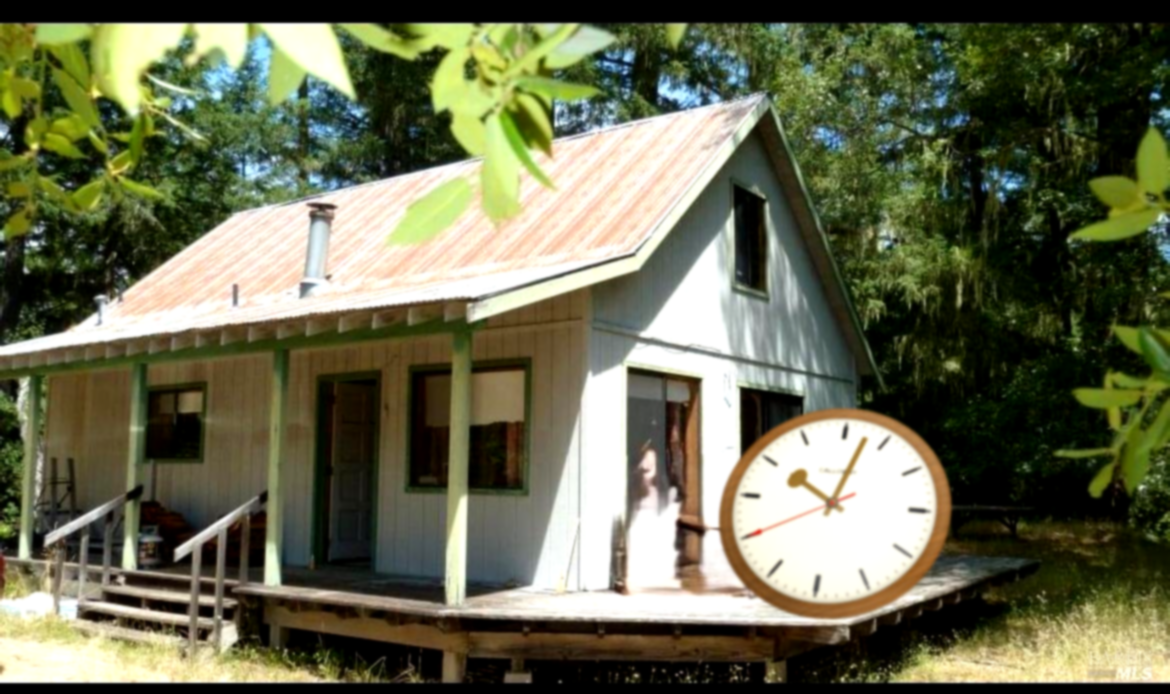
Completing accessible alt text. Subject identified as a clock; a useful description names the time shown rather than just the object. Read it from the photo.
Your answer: 10:02:40
